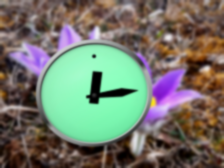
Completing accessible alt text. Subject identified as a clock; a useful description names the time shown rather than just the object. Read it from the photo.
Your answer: 12:14
